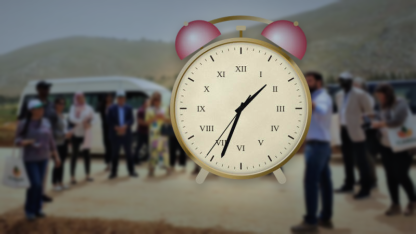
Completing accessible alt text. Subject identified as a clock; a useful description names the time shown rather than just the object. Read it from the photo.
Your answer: 1:33:36
